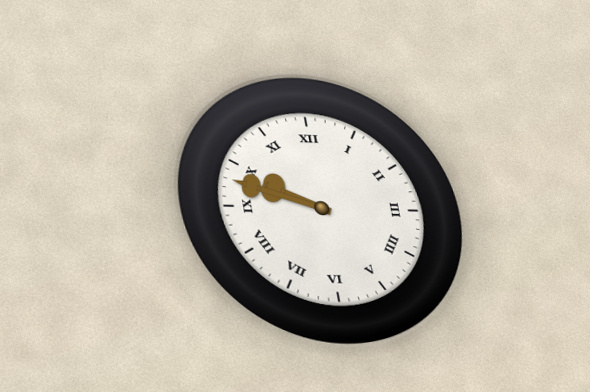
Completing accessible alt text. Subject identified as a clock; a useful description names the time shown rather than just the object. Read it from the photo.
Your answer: 9:48
